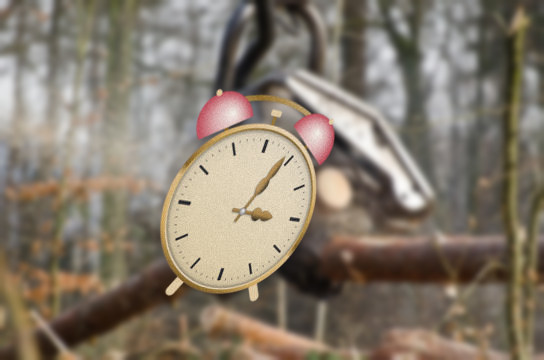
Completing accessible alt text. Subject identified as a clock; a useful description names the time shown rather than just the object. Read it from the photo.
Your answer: 3:04
